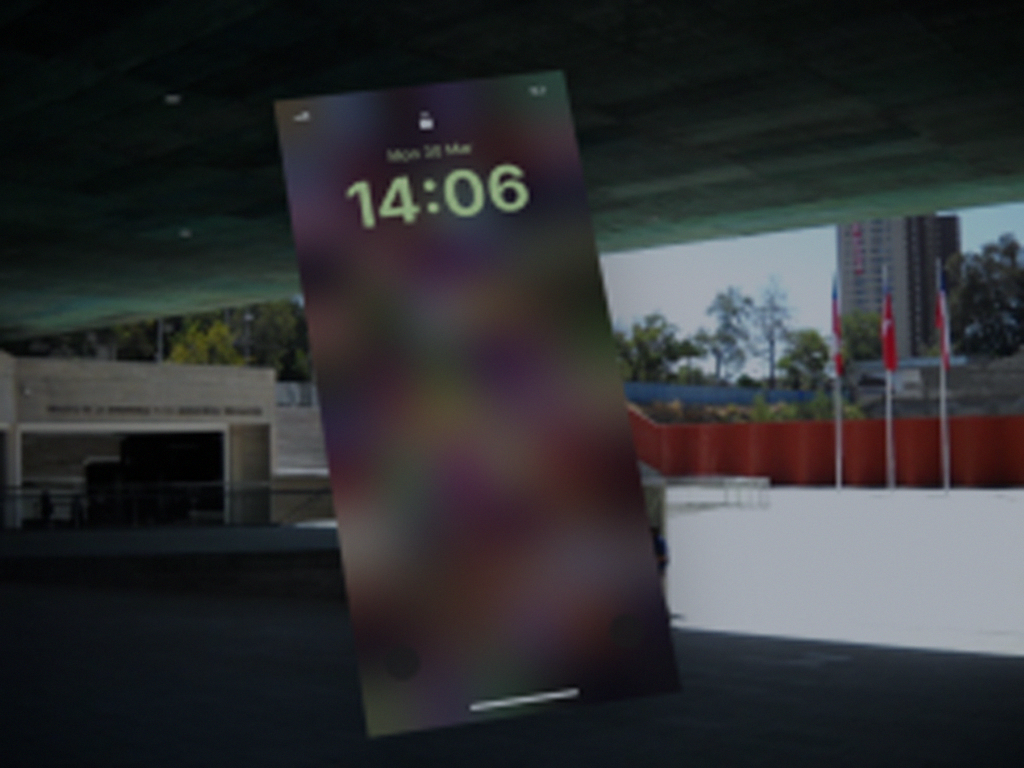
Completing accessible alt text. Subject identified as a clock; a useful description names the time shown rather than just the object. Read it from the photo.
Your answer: 14:06
